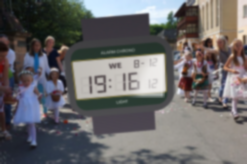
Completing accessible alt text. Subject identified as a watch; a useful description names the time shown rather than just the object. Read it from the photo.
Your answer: 19:16
